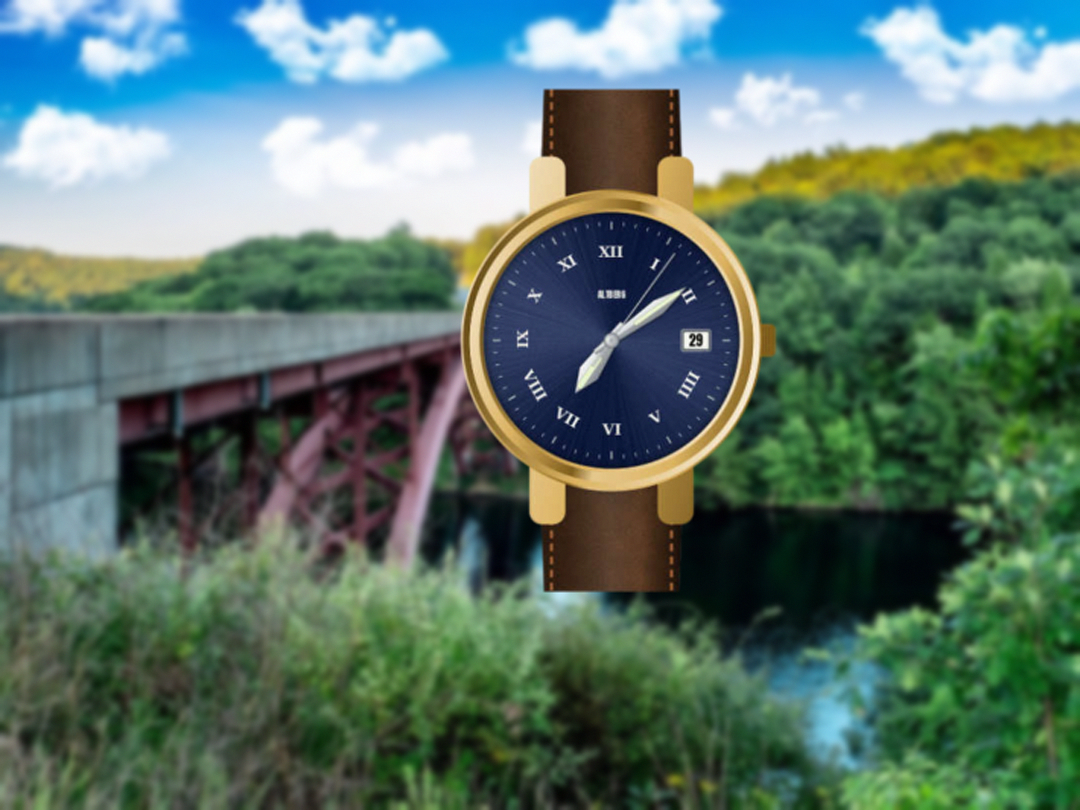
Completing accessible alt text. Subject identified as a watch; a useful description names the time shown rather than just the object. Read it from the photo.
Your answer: 7:09:06
